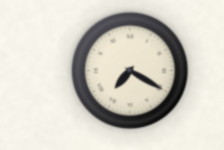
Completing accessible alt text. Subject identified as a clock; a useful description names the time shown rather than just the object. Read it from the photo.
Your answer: 7:20
